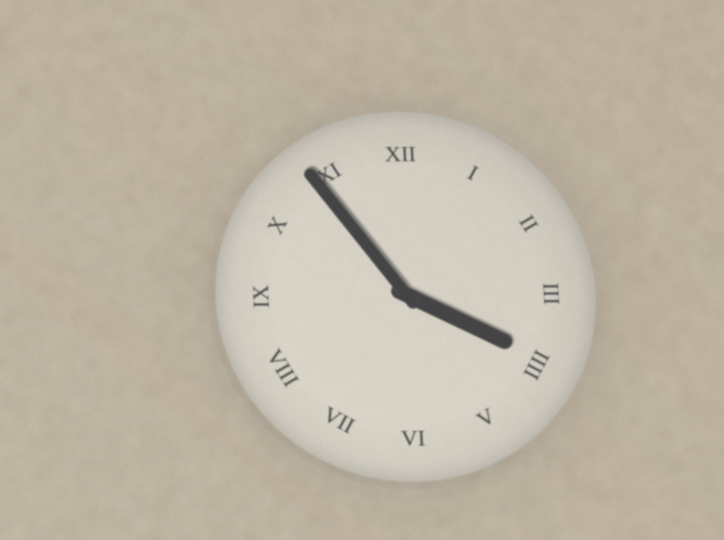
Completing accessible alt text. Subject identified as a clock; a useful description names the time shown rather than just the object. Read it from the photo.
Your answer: 3:54
